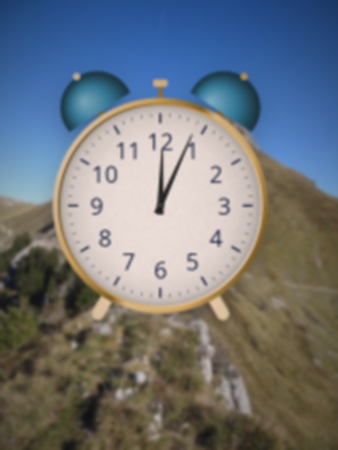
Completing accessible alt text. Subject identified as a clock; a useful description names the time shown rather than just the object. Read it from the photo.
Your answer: 12:04
